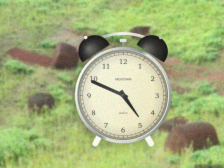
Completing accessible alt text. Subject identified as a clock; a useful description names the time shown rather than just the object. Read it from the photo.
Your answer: 4:49
